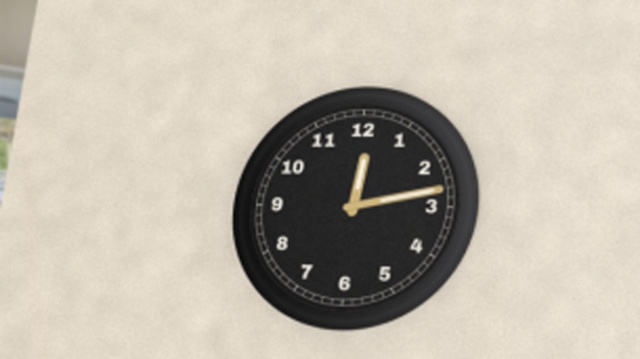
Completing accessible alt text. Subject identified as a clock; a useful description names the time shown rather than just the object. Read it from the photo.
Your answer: 12:13
